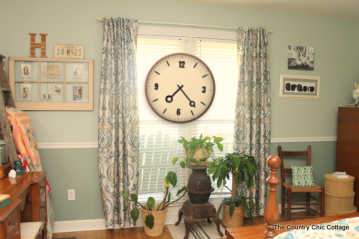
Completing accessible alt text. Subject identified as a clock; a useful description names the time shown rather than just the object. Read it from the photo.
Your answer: 7:23
